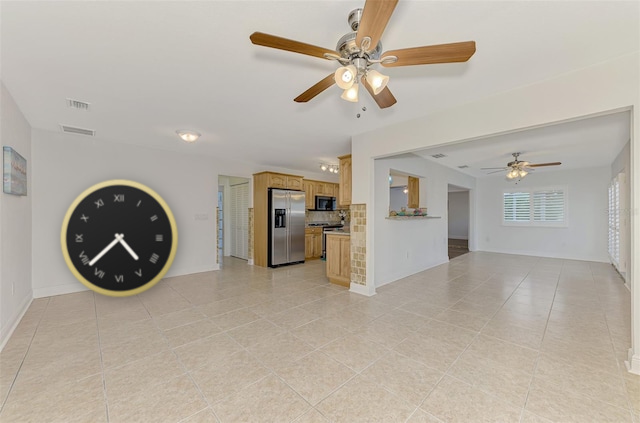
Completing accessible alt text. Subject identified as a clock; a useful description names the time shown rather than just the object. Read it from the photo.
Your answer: 4:38
